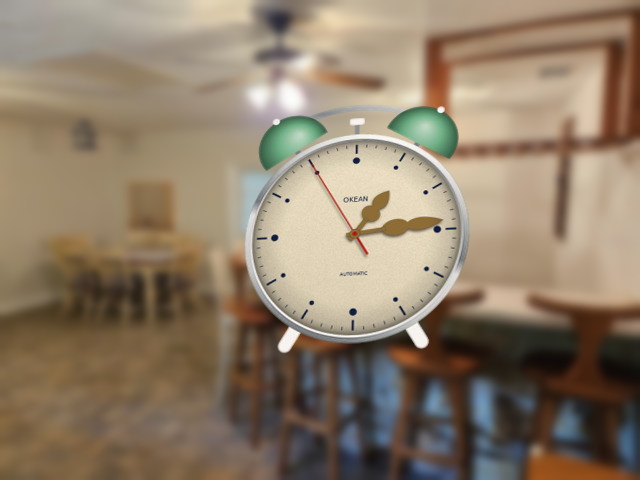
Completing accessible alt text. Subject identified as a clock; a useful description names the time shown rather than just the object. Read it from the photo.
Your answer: 1:13:55
